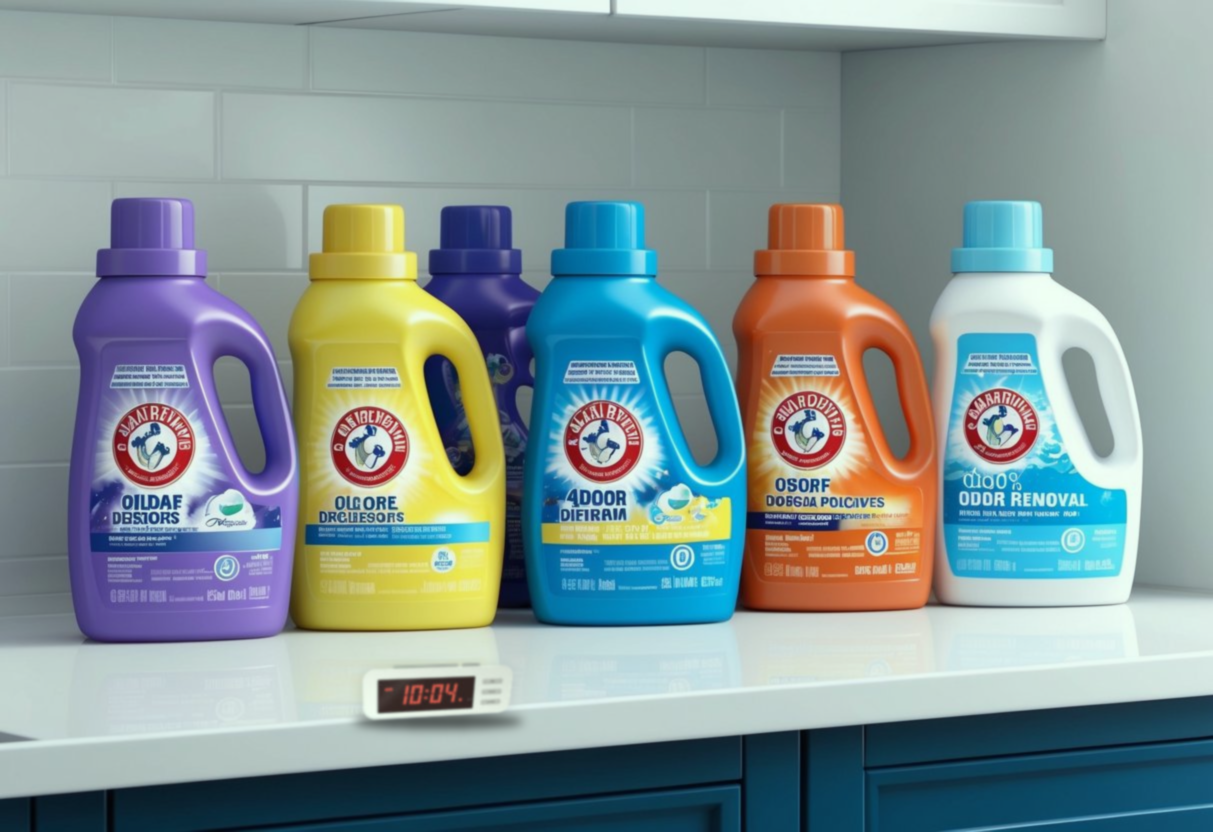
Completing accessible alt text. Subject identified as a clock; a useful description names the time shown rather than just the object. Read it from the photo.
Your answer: 10:04
